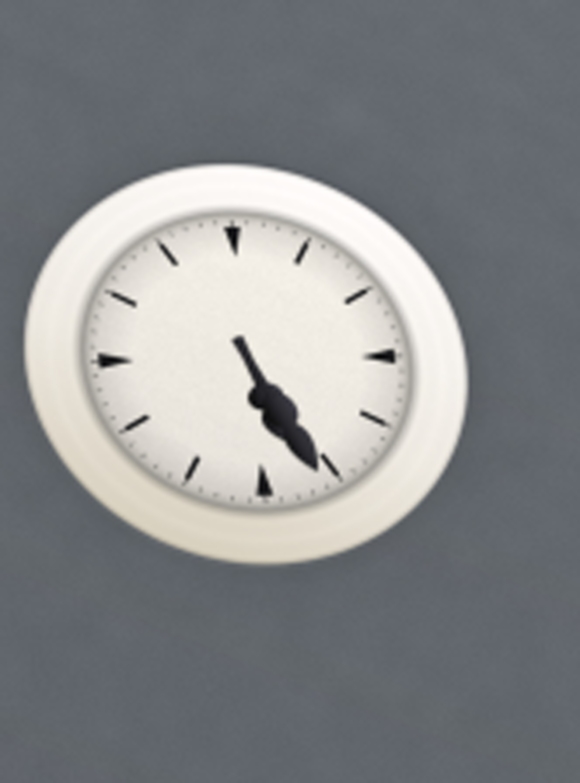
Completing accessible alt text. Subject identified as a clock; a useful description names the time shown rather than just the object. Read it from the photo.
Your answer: 5:26
